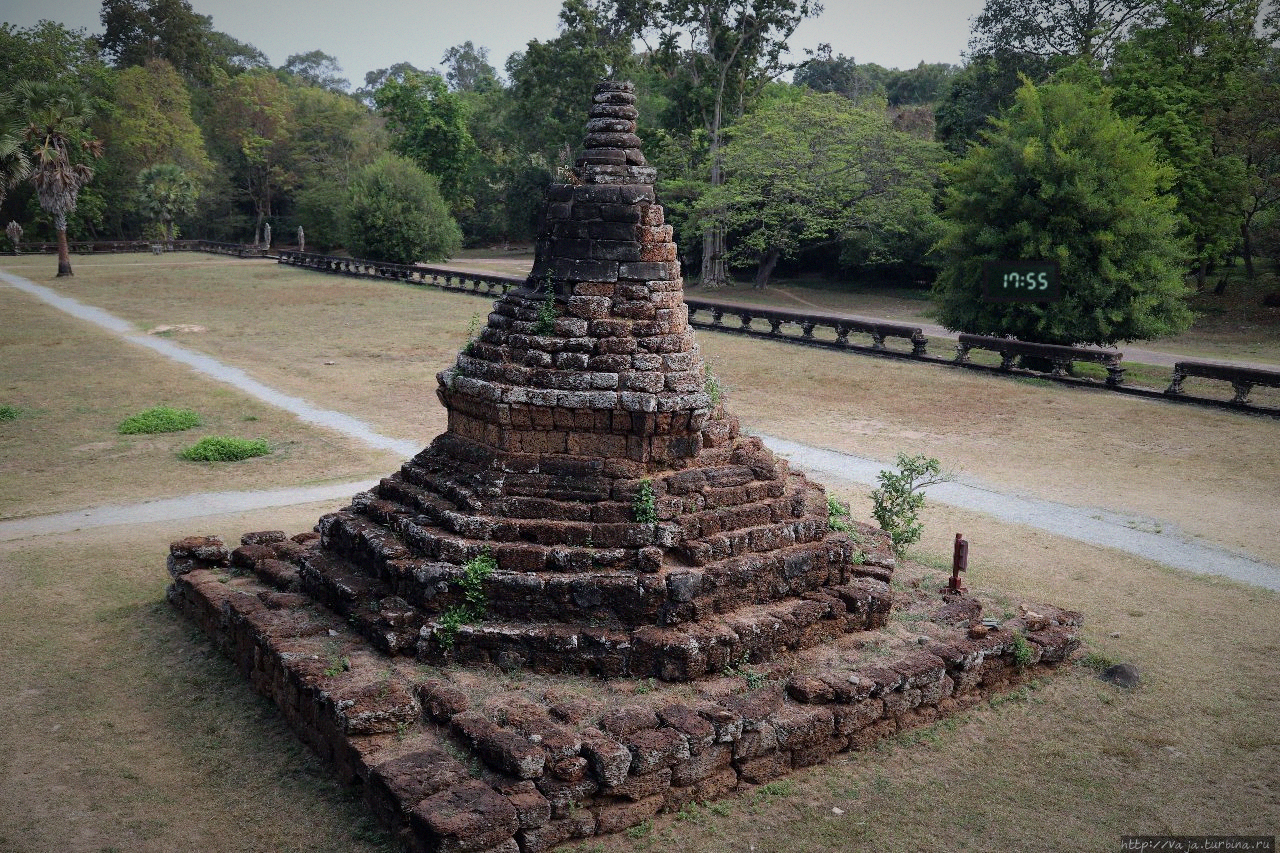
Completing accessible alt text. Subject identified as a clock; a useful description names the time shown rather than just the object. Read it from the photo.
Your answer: 17:55
